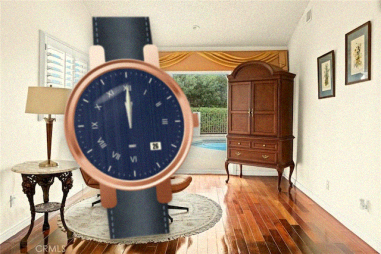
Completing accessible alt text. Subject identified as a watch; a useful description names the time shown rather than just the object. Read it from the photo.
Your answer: 12:00
